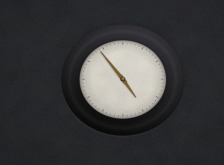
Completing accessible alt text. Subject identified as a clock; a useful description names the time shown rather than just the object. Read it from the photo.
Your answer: 4:54
